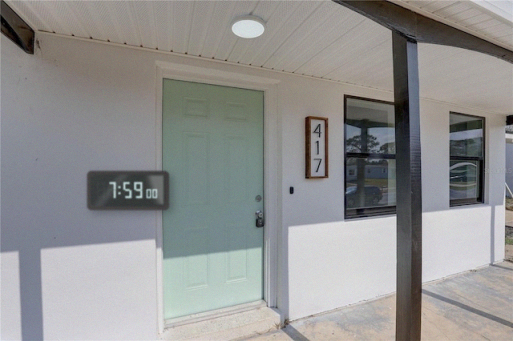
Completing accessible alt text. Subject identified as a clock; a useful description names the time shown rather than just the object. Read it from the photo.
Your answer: 7:59:00
